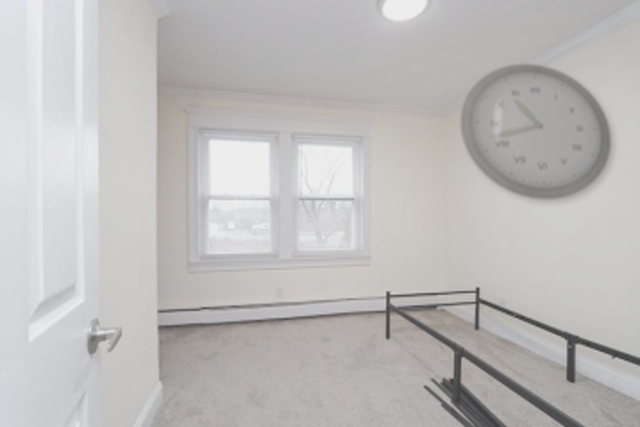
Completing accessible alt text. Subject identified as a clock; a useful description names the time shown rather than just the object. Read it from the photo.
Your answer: 10:42
